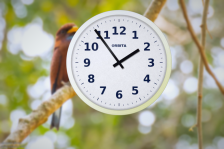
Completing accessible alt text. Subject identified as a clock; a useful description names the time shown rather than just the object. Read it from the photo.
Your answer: 1:54
